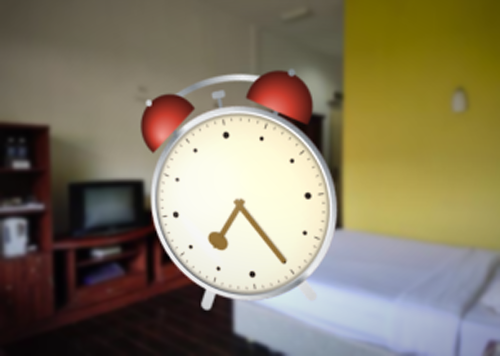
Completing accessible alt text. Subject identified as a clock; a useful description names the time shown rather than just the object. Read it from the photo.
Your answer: 7:25
